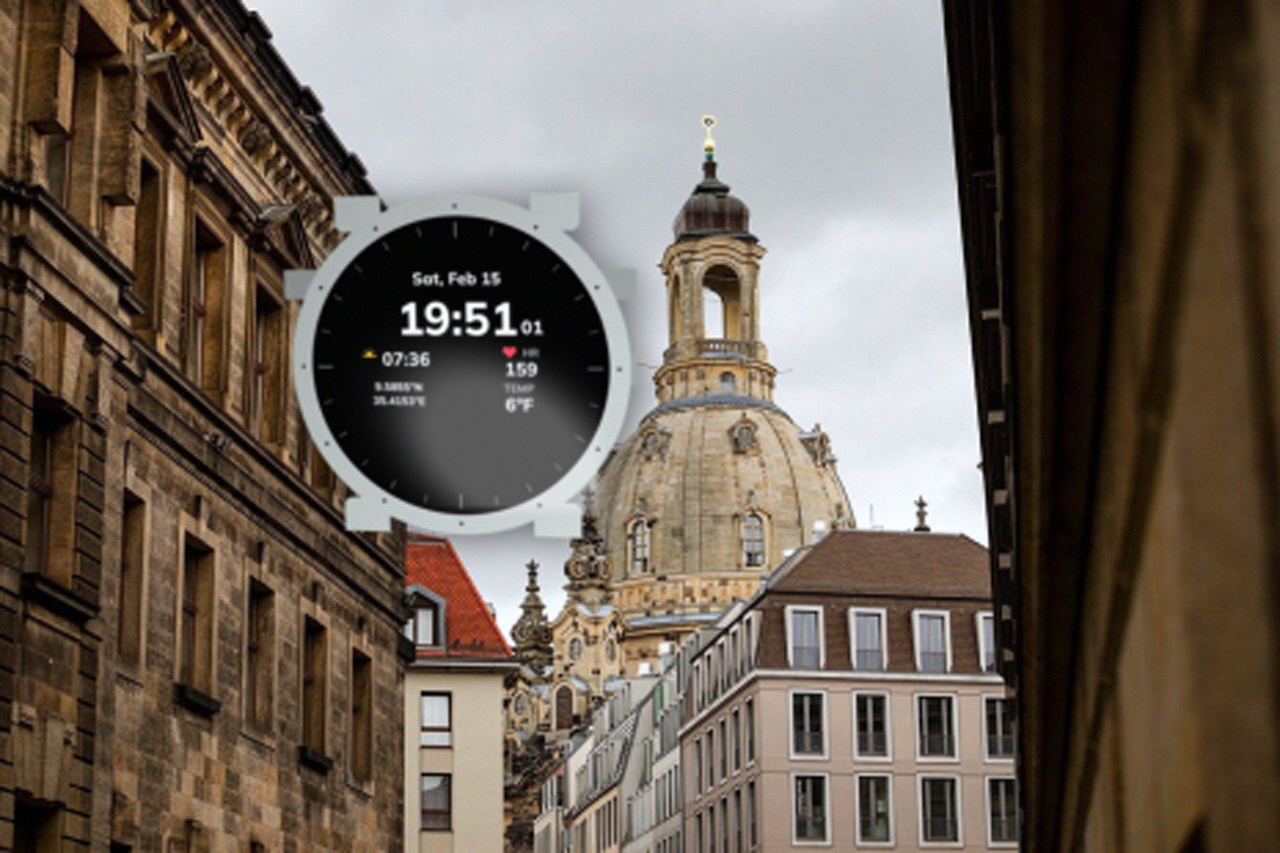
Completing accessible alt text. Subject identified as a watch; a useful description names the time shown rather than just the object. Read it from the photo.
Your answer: 19:51
